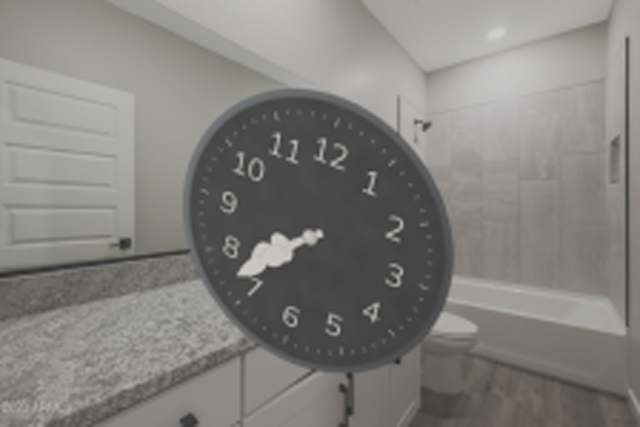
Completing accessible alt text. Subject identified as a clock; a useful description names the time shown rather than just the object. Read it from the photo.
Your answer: 7:37
